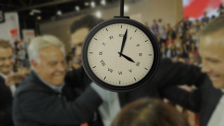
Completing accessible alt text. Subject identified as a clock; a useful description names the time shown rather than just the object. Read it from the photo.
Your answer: 4:02
